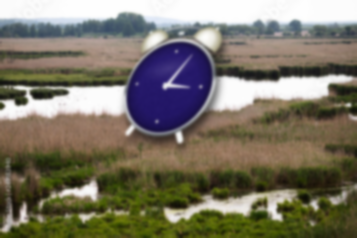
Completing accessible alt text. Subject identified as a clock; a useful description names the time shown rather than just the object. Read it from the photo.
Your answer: 3:05
